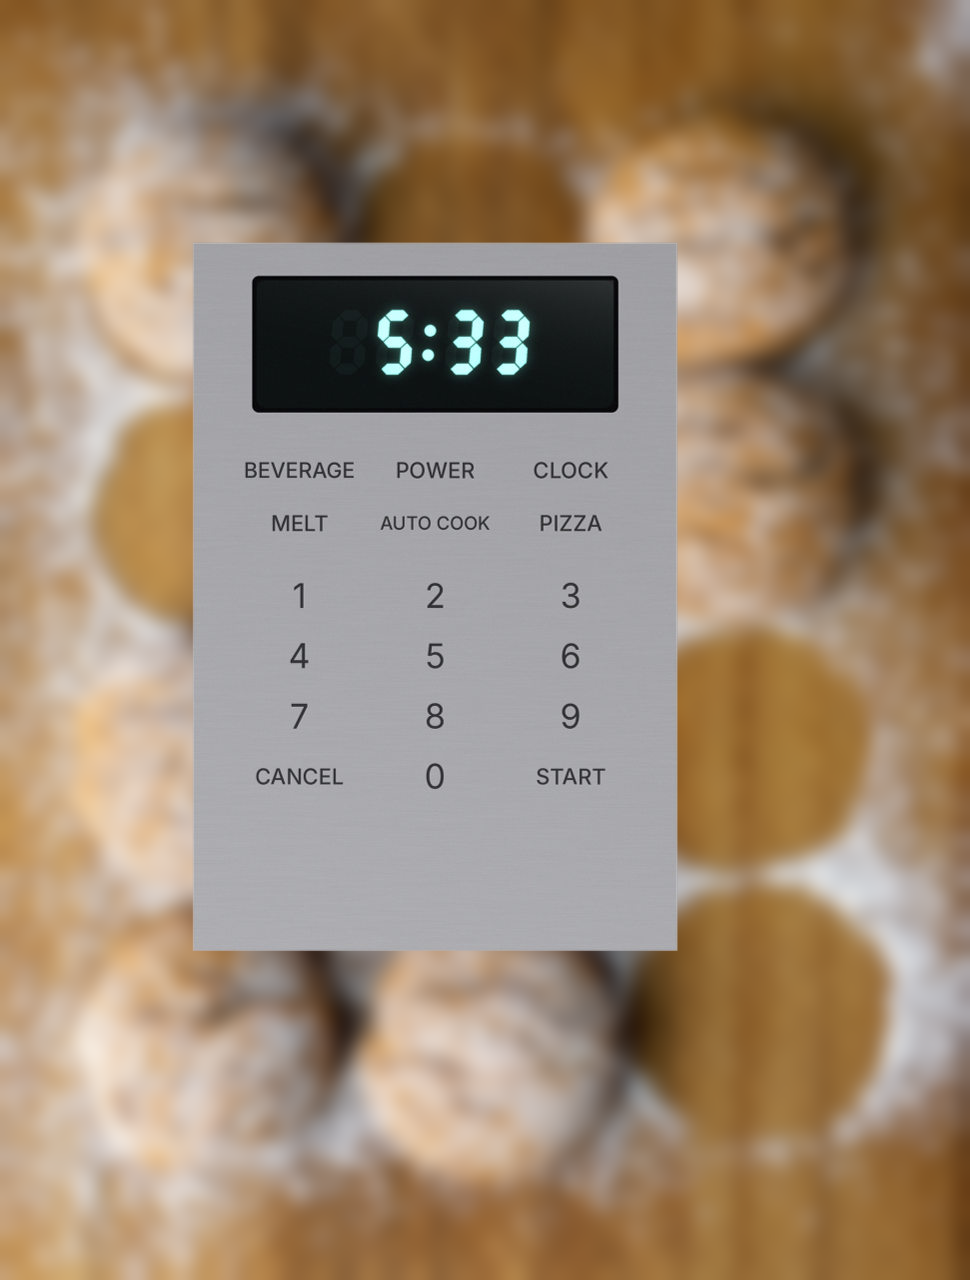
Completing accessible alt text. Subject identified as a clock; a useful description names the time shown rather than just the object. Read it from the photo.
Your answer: 5:33
